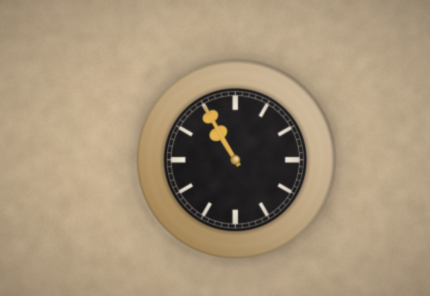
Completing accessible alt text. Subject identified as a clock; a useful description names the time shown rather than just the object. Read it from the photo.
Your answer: 10:55
